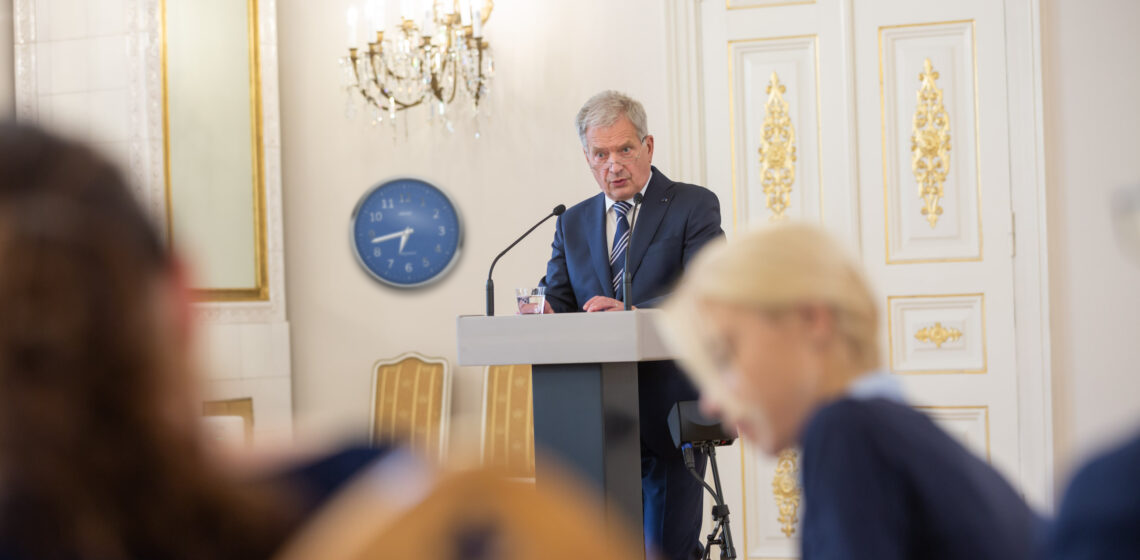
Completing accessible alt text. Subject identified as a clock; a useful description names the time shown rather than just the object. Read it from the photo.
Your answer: 6:43
